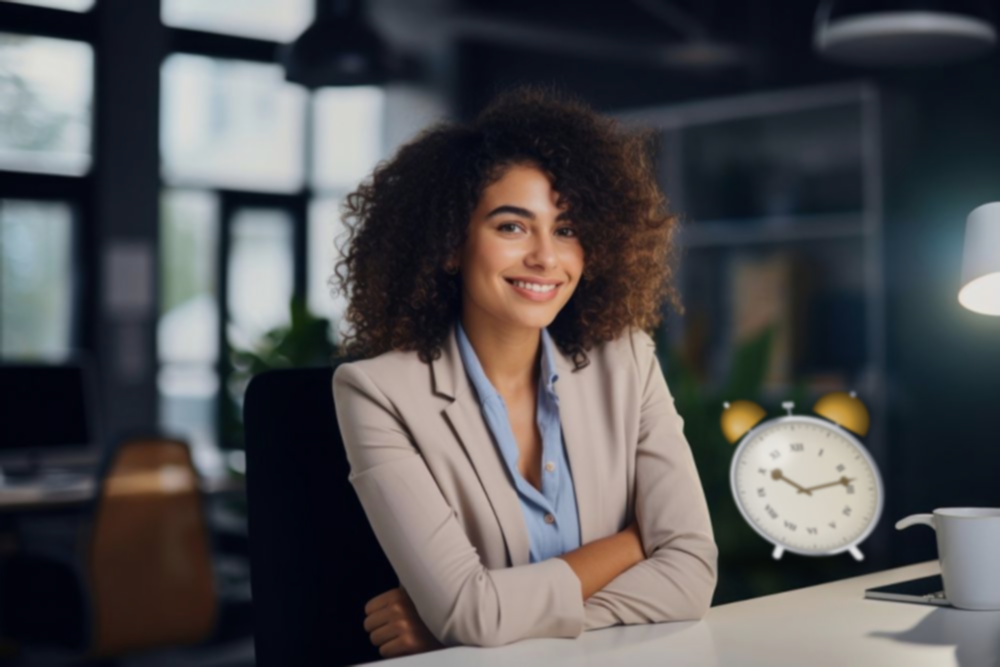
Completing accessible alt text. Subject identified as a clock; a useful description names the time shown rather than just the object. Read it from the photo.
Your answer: 10:13
